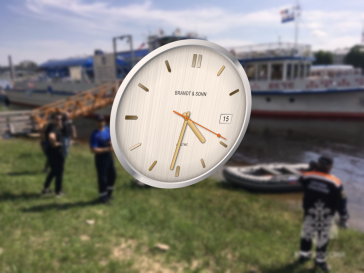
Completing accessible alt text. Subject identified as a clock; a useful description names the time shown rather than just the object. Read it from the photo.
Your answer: 4:31:19
